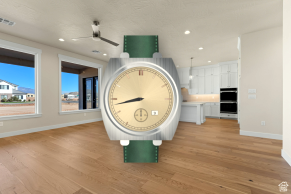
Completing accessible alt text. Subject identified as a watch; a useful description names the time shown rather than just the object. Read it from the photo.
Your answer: 8:43
